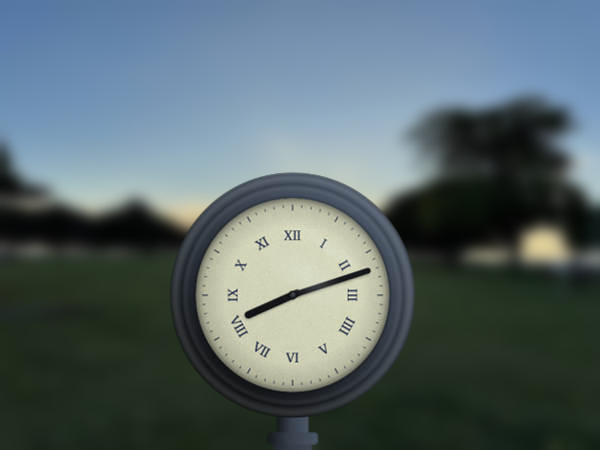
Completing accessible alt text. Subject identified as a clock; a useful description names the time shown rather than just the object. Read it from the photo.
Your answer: 8:12
